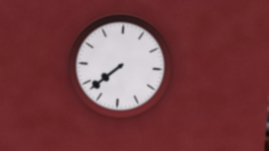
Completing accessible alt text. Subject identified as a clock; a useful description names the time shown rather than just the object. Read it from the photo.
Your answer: 7:38
